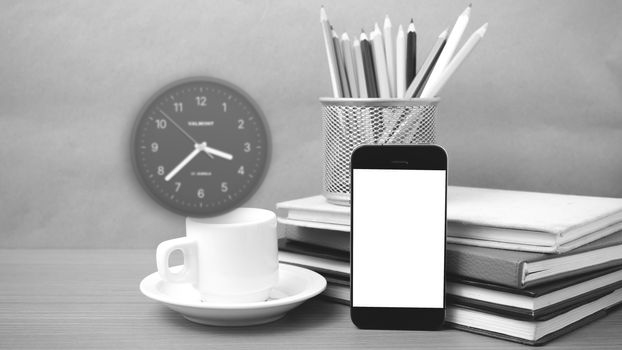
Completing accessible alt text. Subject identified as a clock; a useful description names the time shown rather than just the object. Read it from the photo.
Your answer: 3:37:52
